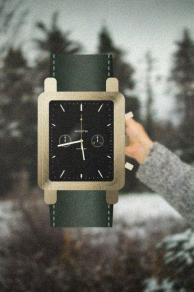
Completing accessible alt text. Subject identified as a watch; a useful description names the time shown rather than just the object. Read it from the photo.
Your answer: 5:43
